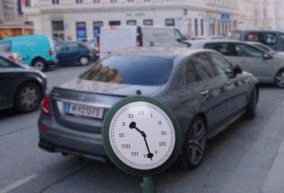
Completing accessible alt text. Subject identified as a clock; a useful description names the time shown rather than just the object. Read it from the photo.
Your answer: 10:28
